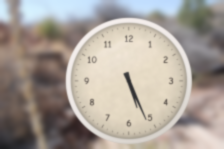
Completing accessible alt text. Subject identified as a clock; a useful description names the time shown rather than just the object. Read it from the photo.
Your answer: 5:26
